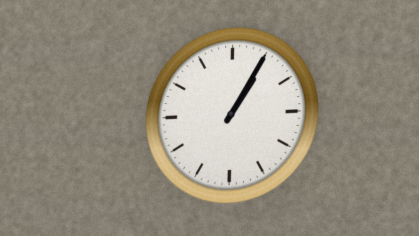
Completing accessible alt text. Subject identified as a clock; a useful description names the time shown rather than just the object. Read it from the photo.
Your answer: 1:05
